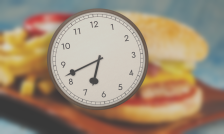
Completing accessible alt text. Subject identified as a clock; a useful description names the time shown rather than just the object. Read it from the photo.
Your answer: 6:42
